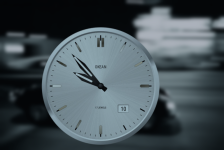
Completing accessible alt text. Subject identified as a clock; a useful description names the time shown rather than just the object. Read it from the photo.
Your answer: 9:53
